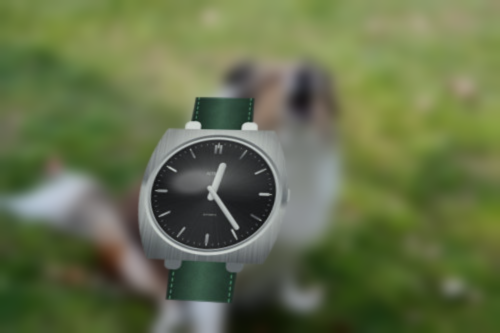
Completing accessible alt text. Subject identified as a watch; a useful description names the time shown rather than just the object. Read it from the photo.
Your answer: 12:24
